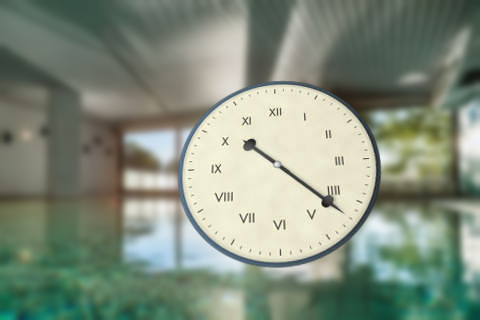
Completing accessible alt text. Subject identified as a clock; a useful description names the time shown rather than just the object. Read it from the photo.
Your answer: 10:22
